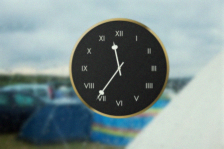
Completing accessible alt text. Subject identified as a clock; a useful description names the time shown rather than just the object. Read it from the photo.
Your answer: 11:36
